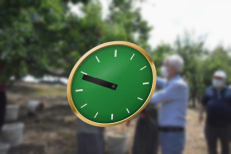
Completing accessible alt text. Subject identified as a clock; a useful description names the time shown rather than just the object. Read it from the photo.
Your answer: 9:49
